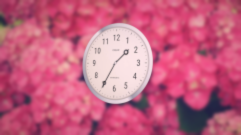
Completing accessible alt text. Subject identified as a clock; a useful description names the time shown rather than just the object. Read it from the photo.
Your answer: 1:35
